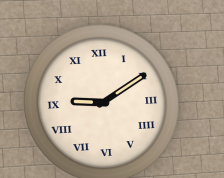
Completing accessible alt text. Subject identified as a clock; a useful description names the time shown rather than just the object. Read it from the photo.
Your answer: 9:10
